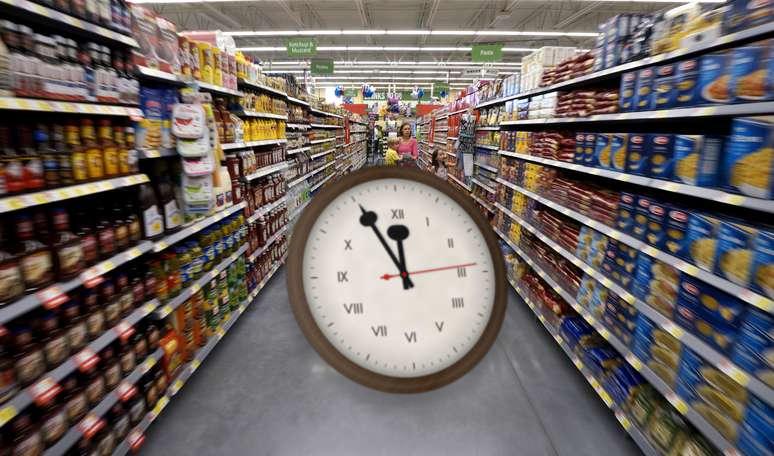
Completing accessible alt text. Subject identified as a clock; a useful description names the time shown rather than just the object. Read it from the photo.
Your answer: 11:55:14
